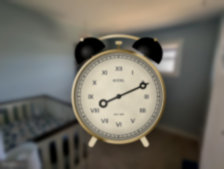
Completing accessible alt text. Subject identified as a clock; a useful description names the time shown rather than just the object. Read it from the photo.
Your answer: 8:11
